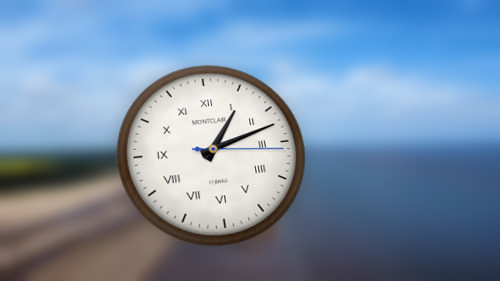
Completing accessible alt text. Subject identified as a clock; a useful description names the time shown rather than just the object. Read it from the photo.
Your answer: 1:12:16
